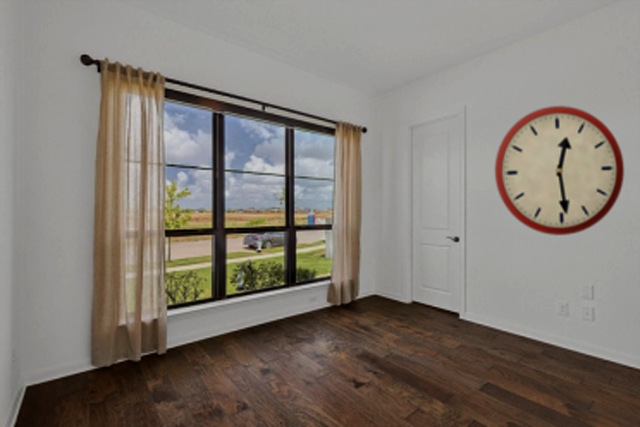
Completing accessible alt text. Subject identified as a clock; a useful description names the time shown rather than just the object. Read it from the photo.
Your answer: 12:29
